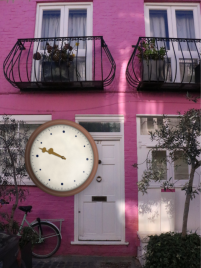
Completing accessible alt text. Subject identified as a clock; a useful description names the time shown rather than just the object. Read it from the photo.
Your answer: 9:48
